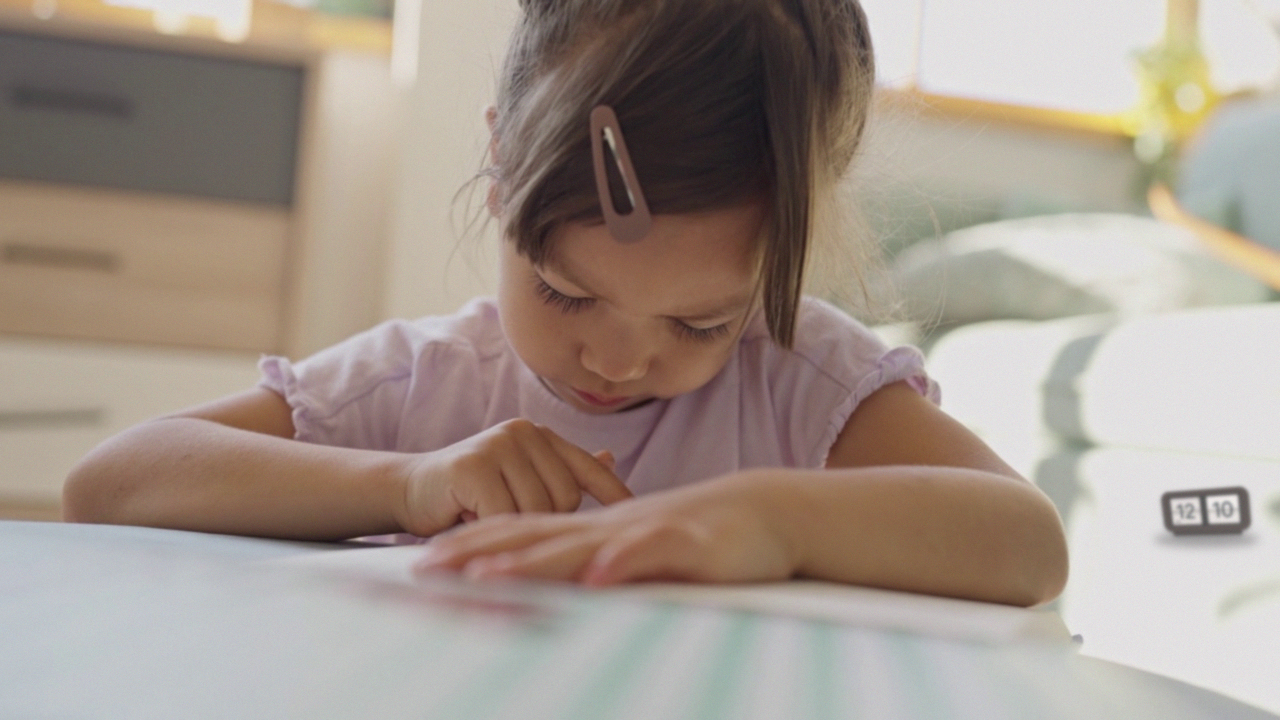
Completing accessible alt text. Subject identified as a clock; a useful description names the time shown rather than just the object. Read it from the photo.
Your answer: 12:10
